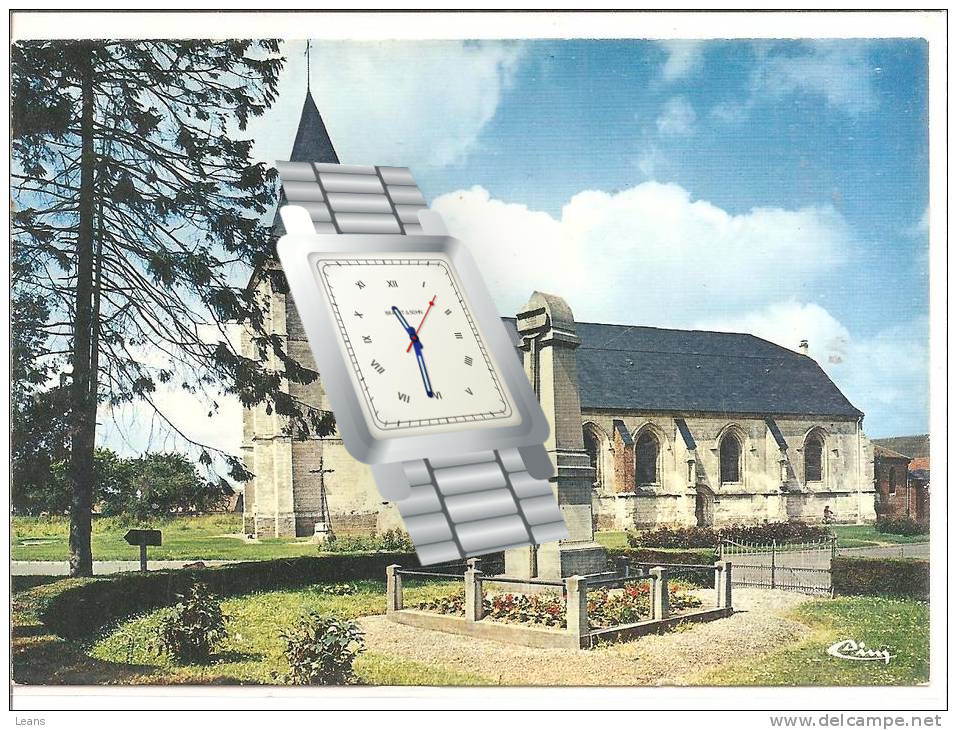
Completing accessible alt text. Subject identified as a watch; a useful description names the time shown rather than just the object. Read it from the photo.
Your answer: 11:31:07
